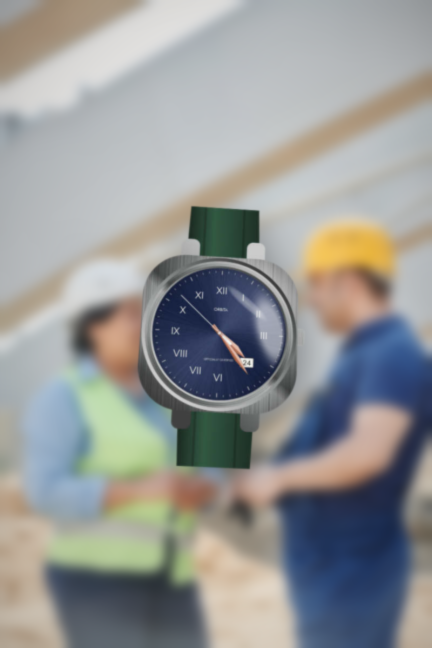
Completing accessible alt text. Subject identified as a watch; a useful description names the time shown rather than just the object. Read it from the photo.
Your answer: 4:23:52
